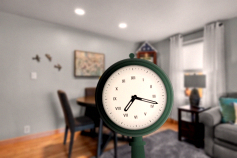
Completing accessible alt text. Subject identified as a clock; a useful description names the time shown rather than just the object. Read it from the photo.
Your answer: 7:18
